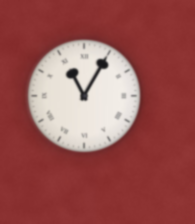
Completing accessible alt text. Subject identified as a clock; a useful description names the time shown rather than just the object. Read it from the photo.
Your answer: 11:05
